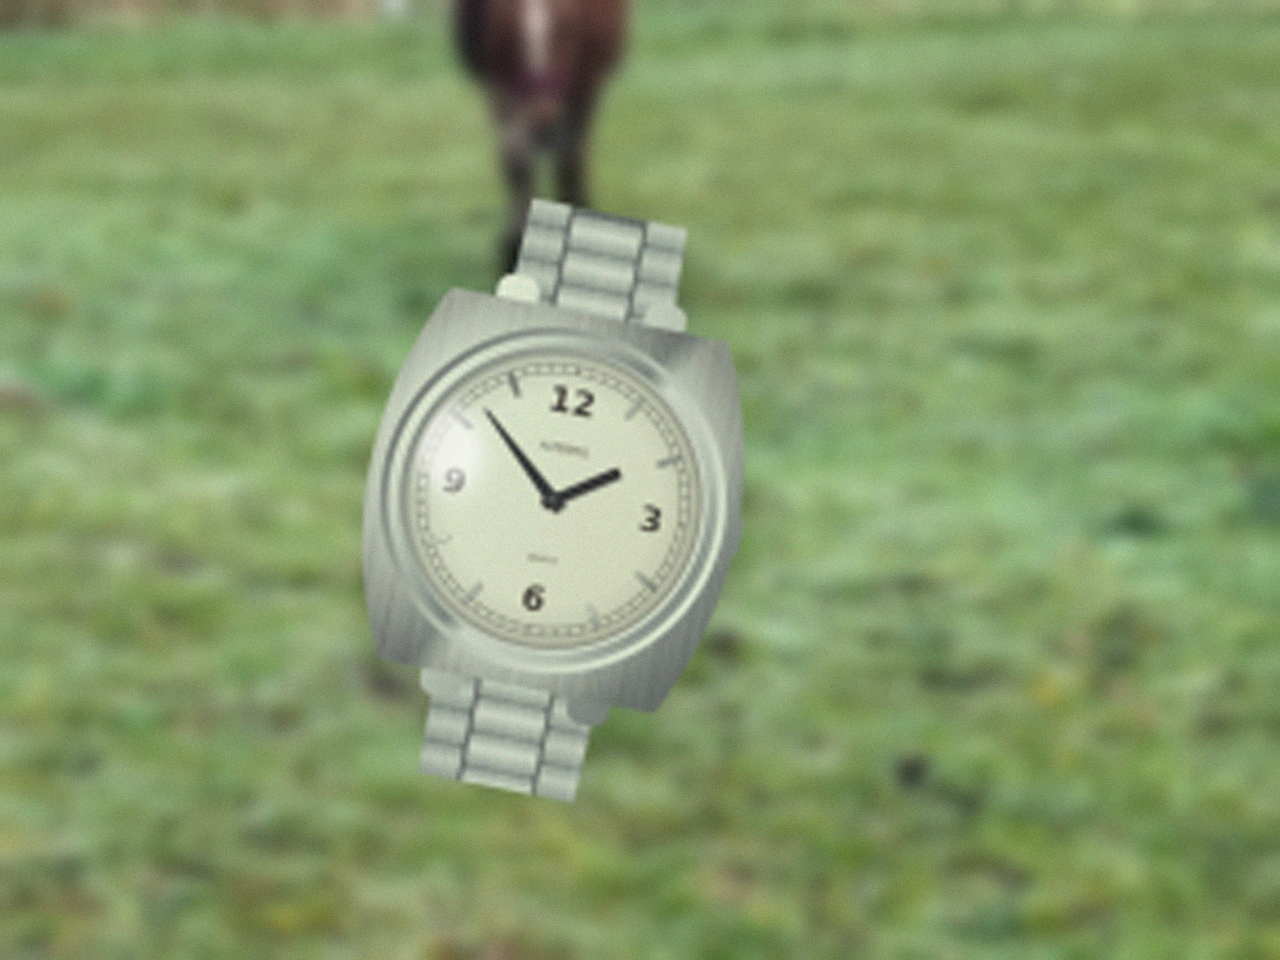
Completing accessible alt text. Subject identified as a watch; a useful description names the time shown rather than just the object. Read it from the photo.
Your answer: 1:52
